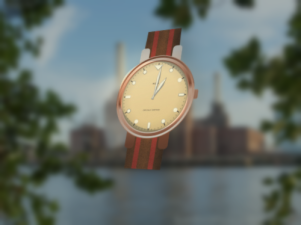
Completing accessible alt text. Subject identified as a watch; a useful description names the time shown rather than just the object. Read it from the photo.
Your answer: 1:01
